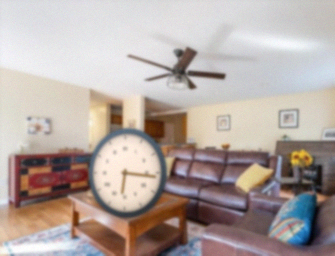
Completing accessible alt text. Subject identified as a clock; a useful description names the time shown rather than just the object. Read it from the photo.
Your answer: 6:16
